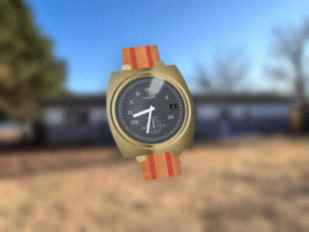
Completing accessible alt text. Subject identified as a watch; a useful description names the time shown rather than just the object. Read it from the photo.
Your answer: 8:33
